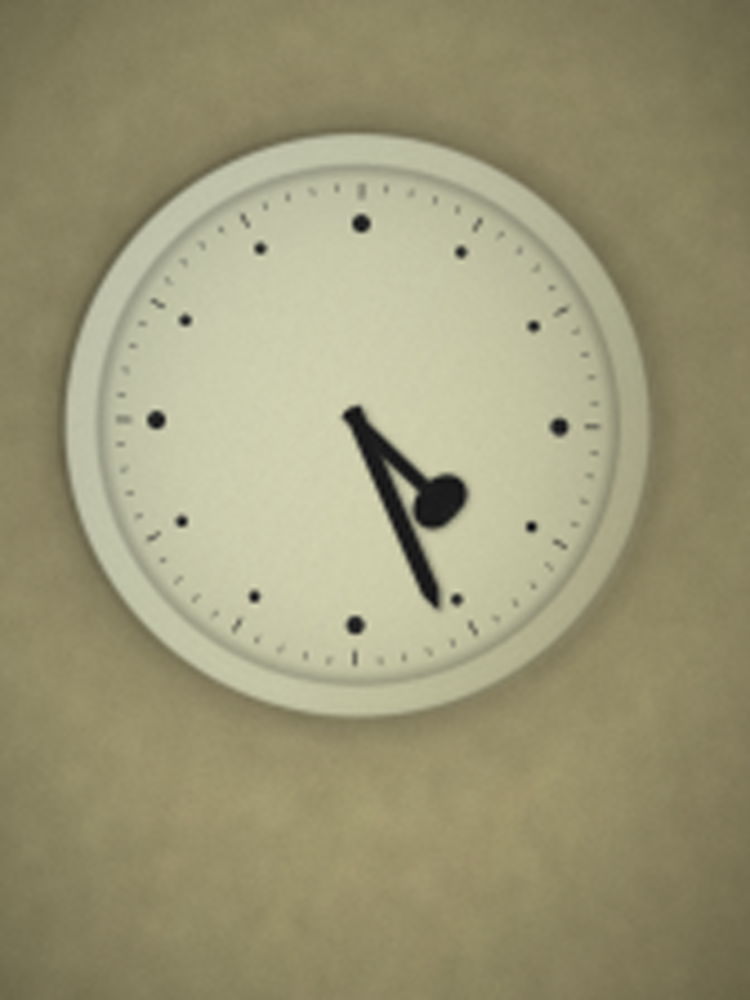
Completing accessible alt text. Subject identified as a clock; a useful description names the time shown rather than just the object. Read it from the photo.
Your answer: 4:26
